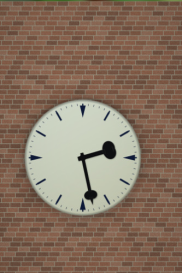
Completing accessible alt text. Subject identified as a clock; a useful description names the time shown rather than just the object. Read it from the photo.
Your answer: 2:28
